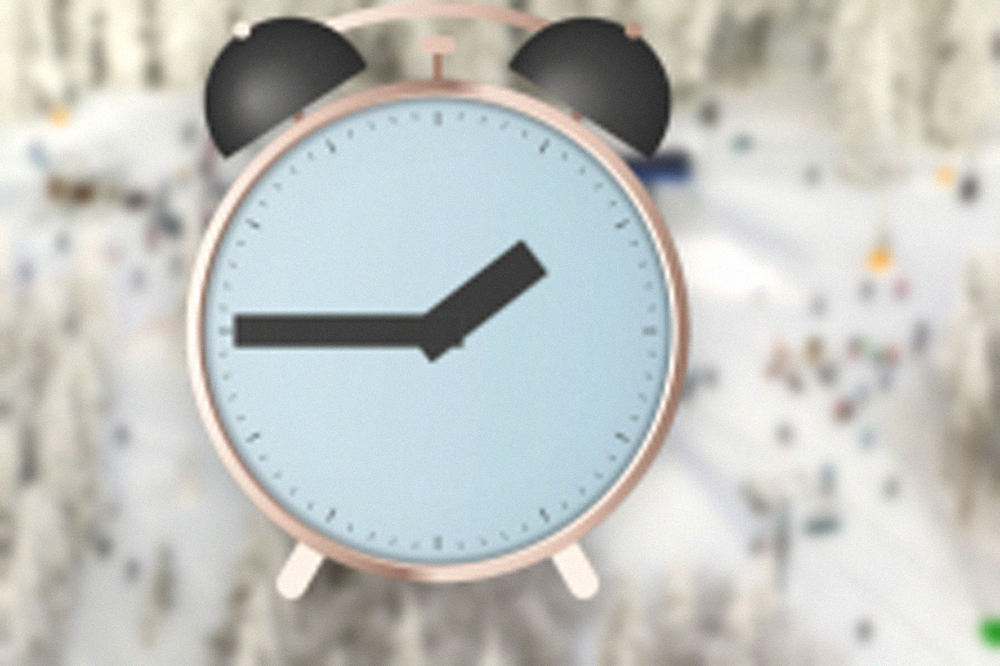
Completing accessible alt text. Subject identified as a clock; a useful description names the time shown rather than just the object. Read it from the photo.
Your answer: 1:45
